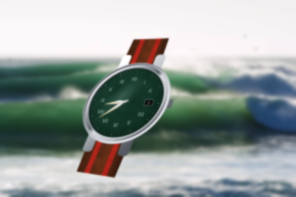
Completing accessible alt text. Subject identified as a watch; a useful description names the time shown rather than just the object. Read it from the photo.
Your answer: 8:38
